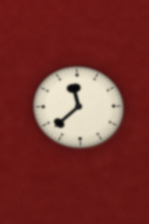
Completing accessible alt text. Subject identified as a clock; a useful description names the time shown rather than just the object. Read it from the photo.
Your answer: 11:38
